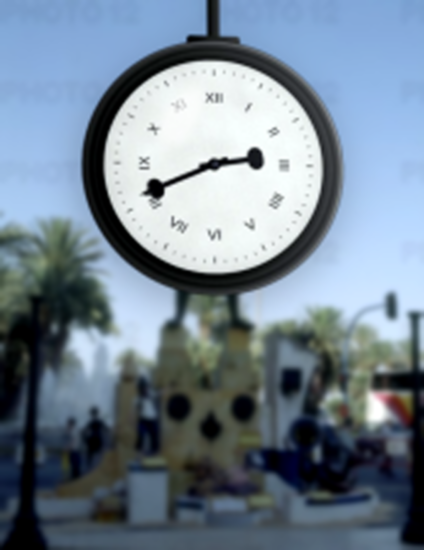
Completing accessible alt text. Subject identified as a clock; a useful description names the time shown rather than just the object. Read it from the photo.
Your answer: 2:41
